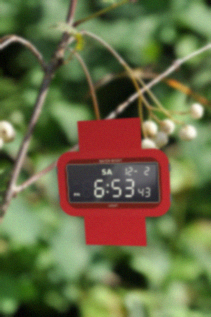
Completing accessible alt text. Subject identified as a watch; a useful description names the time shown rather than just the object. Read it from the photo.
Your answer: 6:53
